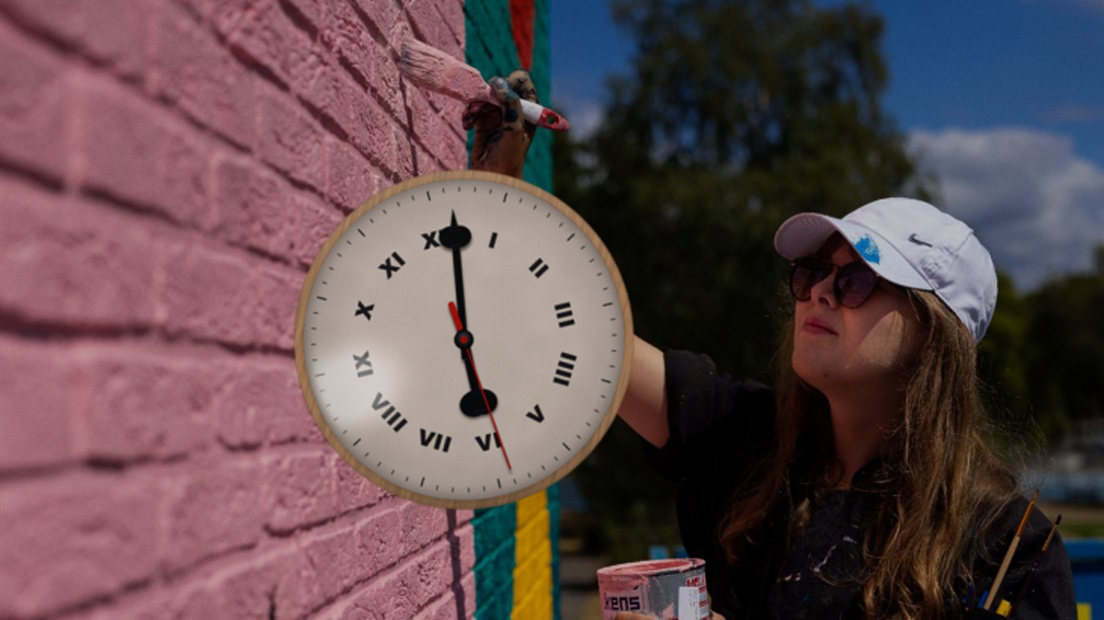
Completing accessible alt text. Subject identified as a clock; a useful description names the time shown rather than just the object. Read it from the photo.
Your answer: 6:01:29
